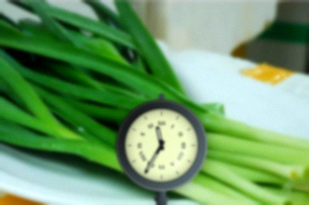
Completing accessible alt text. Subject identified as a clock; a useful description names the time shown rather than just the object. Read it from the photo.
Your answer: 11:35
